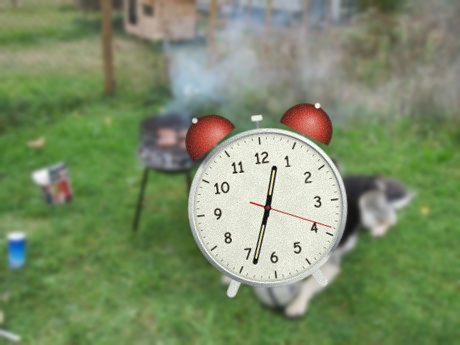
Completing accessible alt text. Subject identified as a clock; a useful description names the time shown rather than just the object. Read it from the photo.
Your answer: 12:33:19
